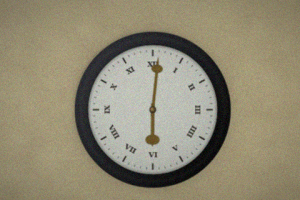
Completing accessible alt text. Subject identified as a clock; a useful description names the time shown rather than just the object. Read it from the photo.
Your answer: 6:01
